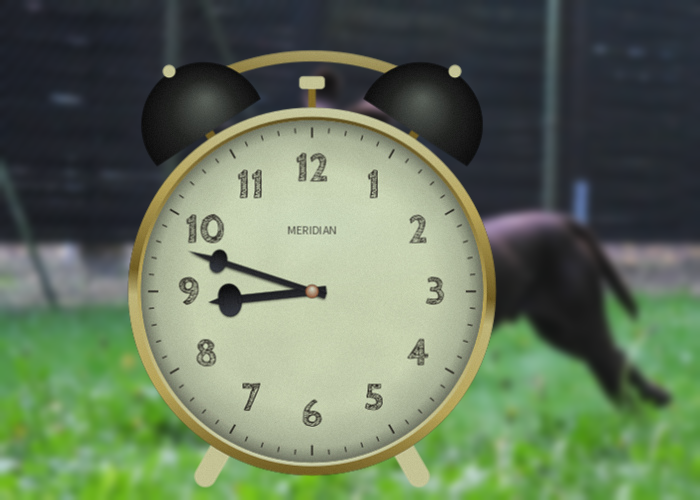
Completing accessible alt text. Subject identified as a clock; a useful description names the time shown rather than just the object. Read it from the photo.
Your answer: 8:48
